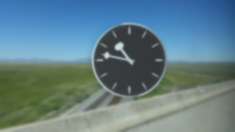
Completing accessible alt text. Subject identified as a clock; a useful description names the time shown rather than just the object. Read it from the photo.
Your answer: 10:47
